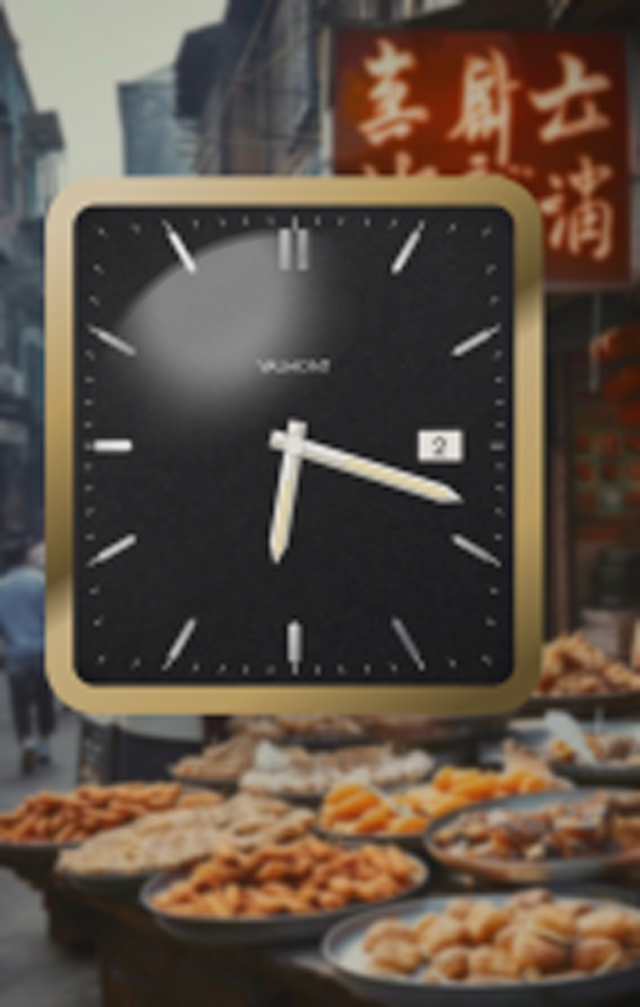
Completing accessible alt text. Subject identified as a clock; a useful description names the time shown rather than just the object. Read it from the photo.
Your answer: 6:18
